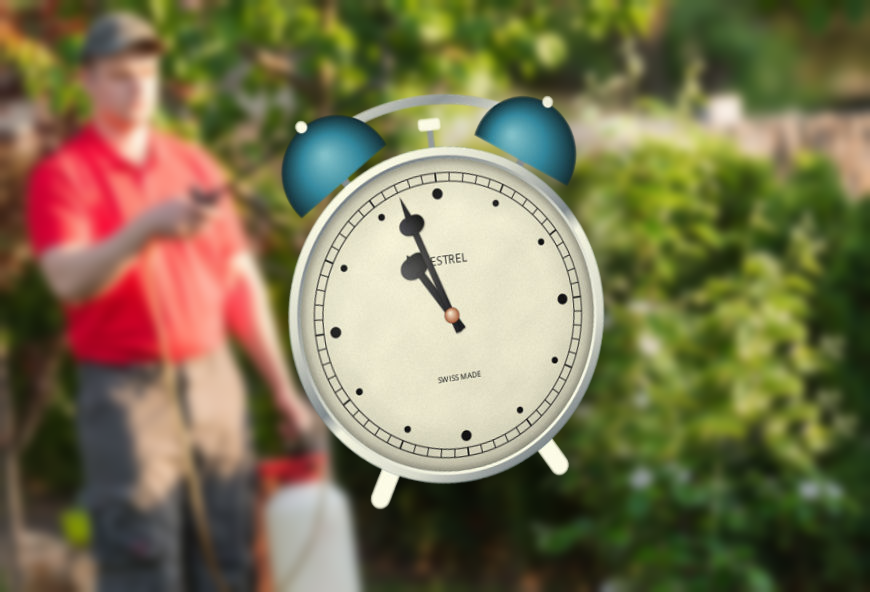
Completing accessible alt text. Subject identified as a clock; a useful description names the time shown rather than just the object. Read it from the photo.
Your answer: 10:57
